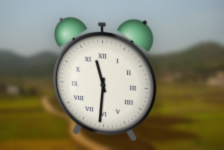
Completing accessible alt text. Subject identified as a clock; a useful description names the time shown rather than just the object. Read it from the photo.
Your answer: 11:31
